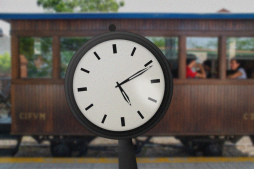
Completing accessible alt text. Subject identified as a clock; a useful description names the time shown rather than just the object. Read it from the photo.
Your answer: 5:11
